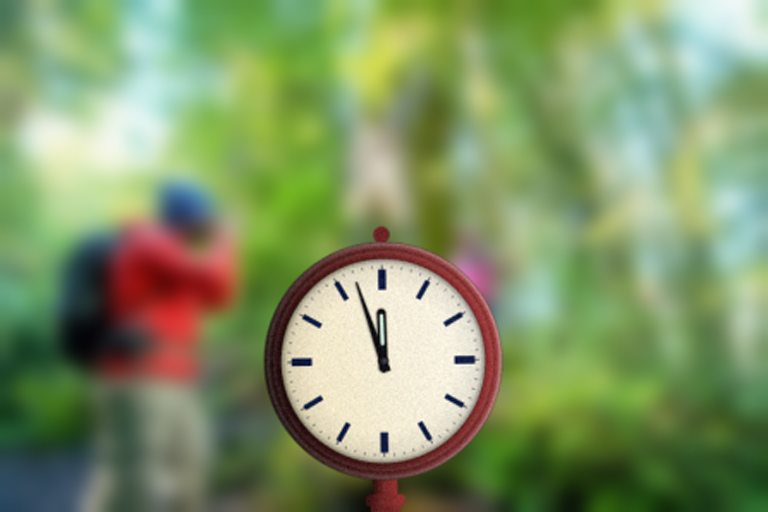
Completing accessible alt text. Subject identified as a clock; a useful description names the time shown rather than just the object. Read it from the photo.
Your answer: 11:57
